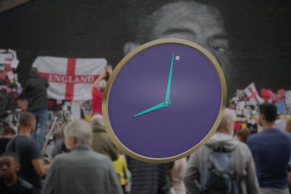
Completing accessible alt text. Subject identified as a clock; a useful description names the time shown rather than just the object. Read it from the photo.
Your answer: 7:59
